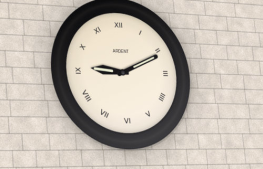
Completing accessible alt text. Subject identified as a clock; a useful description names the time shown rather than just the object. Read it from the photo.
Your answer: 9:11
